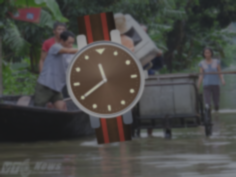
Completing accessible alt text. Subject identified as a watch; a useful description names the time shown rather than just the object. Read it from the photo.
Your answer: 11:40
